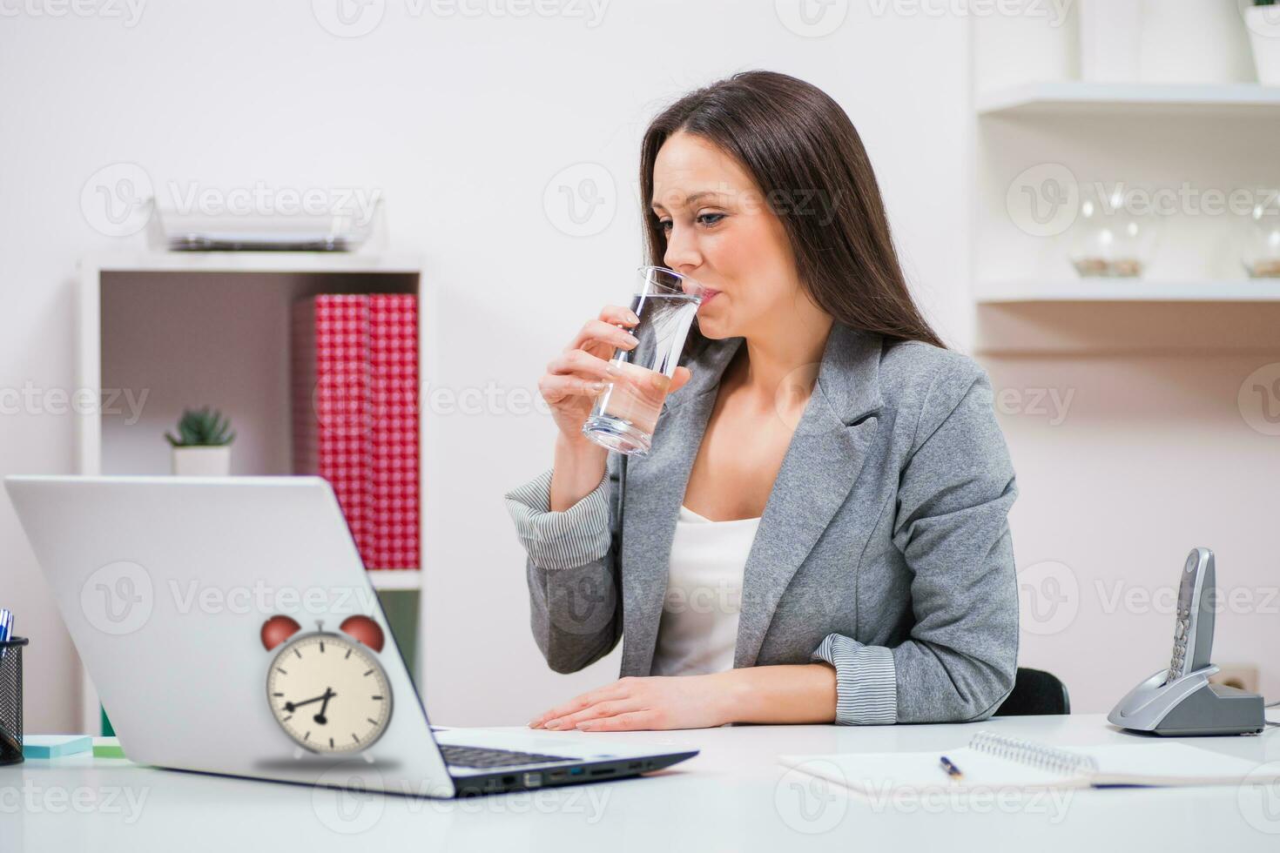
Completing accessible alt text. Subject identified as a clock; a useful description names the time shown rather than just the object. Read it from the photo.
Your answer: 6:42
